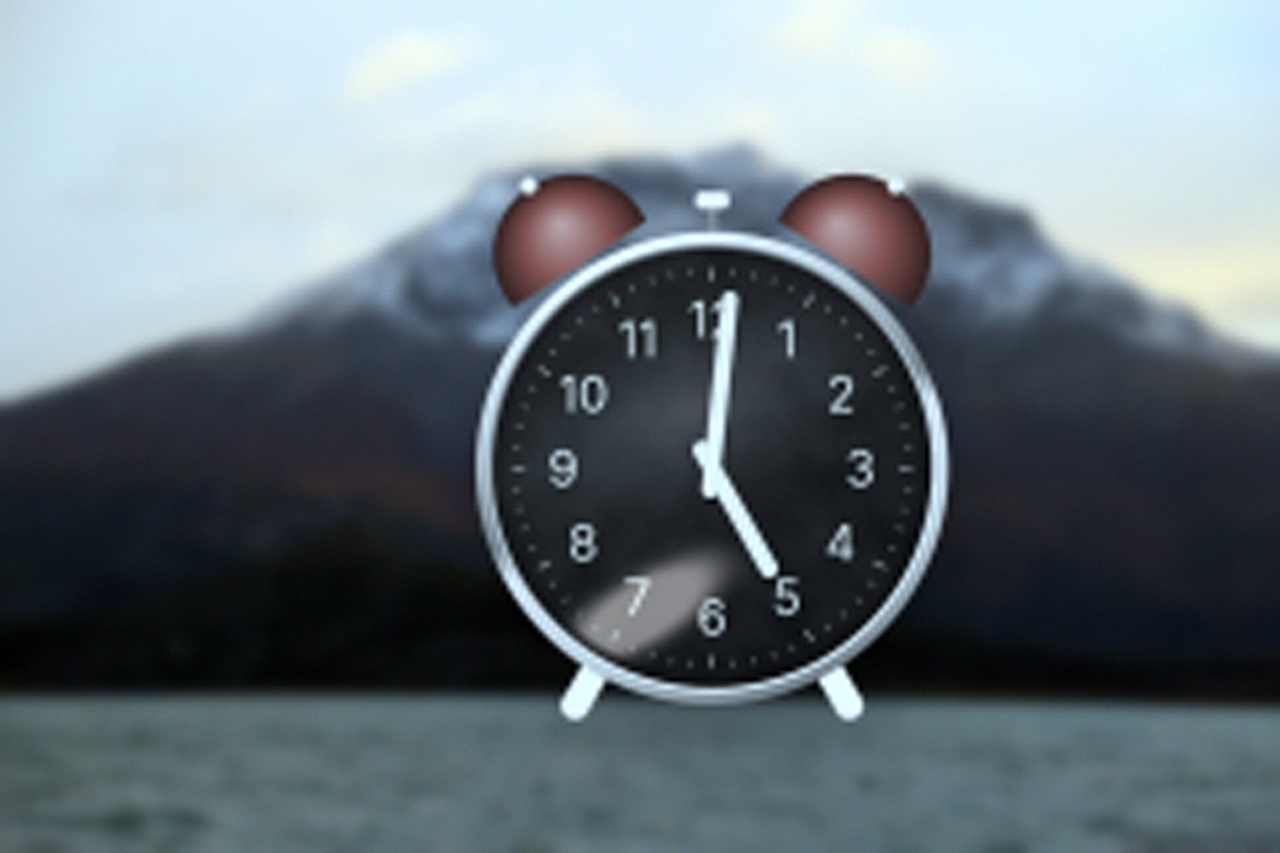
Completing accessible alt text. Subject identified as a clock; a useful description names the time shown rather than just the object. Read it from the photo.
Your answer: 5:01
